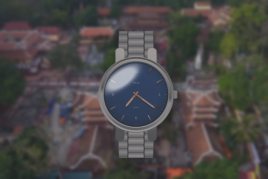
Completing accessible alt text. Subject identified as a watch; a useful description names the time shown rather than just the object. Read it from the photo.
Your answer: 7:21
